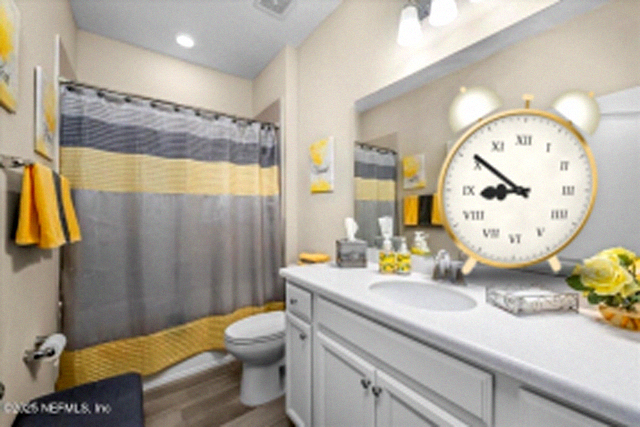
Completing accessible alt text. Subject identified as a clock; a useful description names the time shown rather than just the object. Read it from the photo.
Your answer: 8:51
